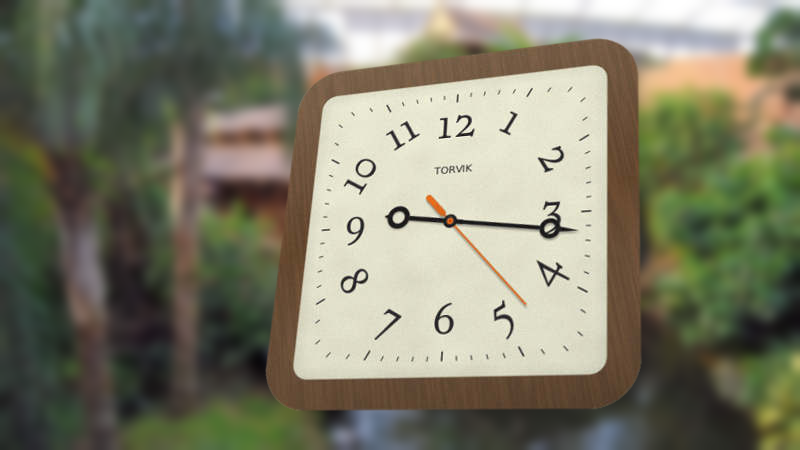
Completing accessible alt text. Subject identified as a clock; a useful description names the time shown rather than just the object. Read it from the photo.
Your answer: 9:16:23
